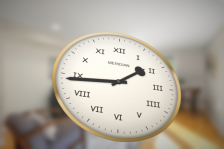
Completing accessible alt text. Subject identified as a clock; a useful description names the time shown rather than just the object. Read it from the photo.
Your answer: 1:44
